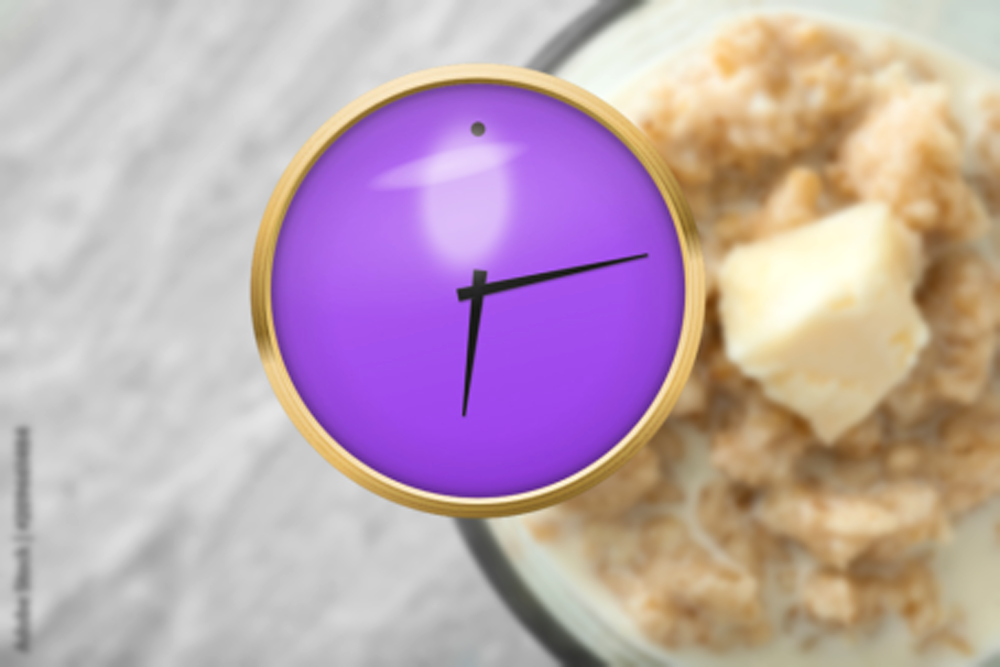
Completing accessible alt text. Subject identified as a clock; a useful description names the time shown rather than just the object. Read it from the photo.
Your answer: 6:13
